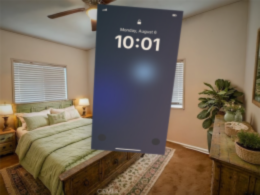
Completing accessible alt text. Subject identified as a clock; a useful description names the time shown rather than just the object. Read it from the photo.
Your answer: 10:01
